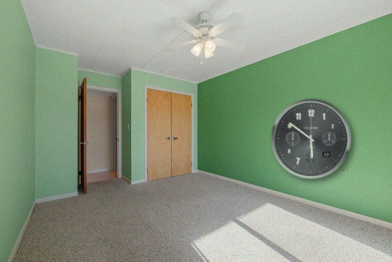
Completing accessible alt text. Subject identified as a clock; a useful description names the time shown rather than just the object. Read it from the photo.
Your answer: 5:51
